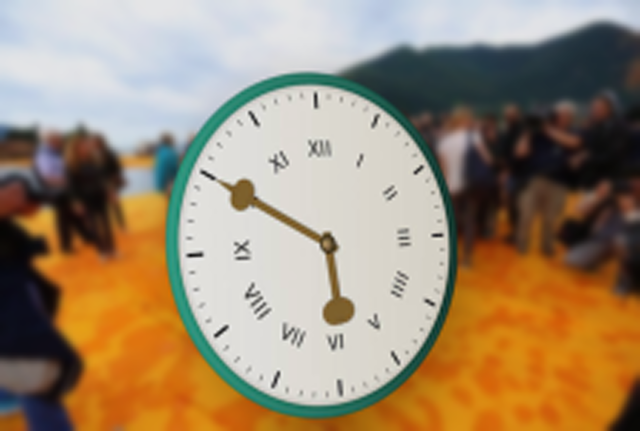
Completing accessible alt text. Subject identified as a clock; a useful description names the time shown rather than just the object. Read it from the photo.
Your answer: 5:50
